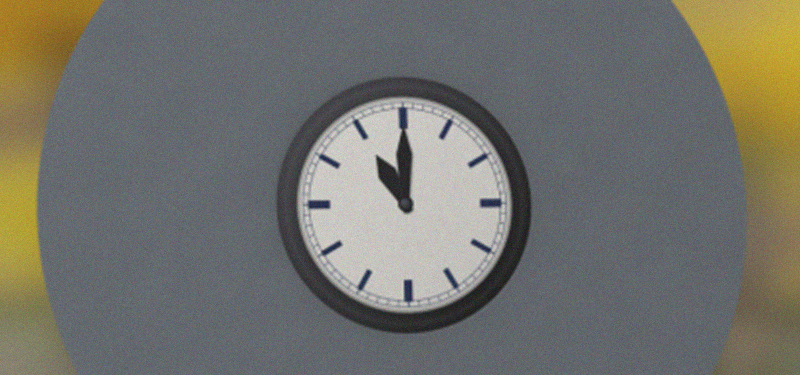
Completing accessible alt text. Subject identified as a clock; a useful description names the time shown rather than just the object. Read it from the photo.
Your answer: 11:00
